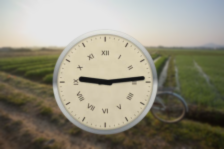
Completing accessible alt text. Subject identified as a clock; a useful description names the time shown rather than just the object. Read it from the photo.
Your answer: 9:14
